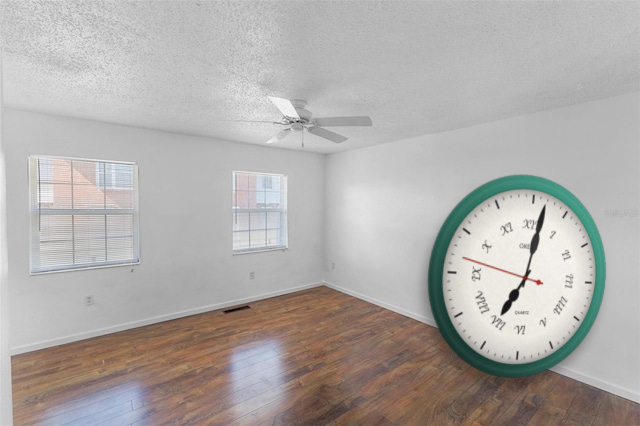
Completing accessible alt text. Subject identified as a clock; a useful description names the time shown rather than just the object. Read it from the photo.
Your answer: 7:01:47
